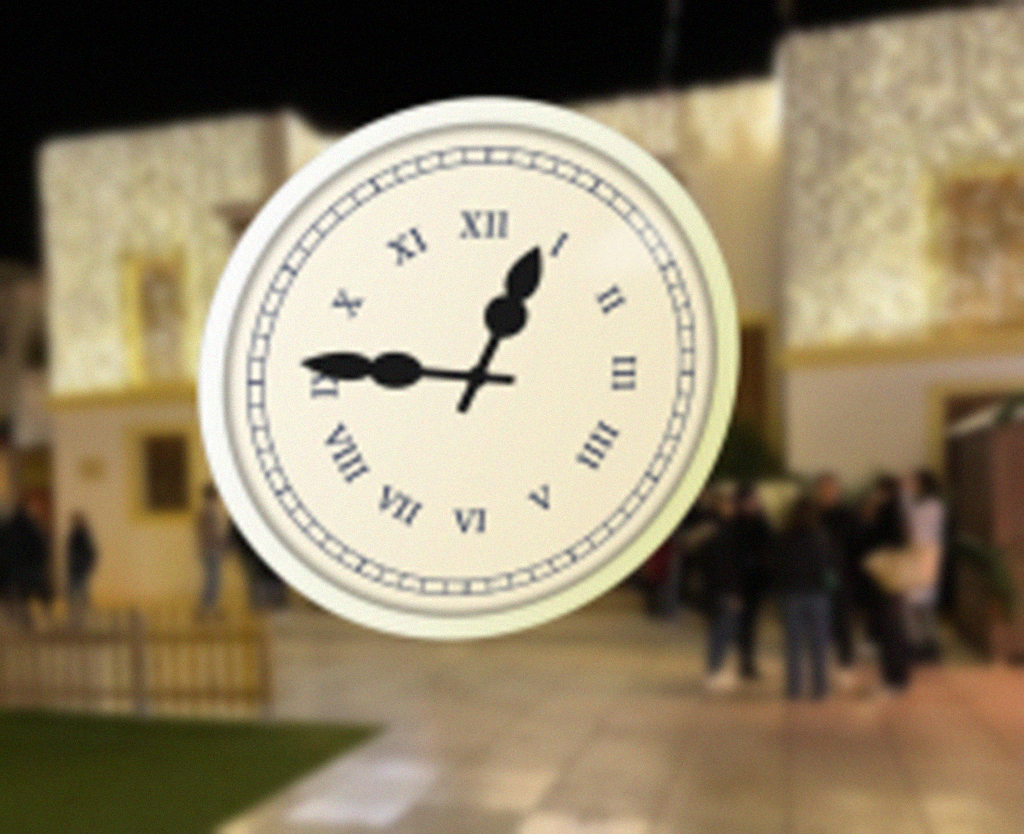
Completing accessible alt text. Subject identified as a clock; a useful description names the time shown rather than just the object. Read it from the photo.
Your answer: 12:46
